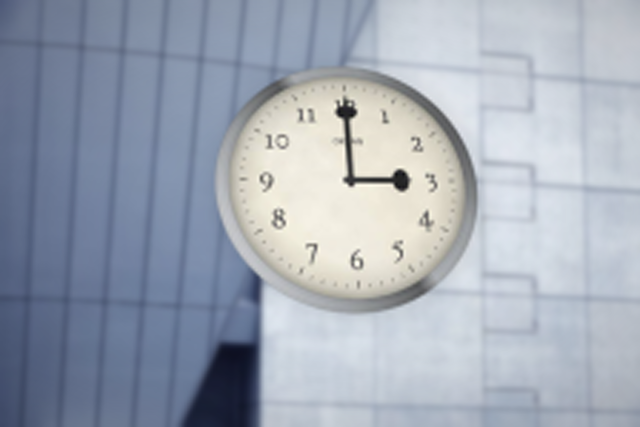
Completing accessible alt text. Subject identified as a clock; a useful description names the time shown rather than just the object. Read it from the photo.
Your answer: 3:00
